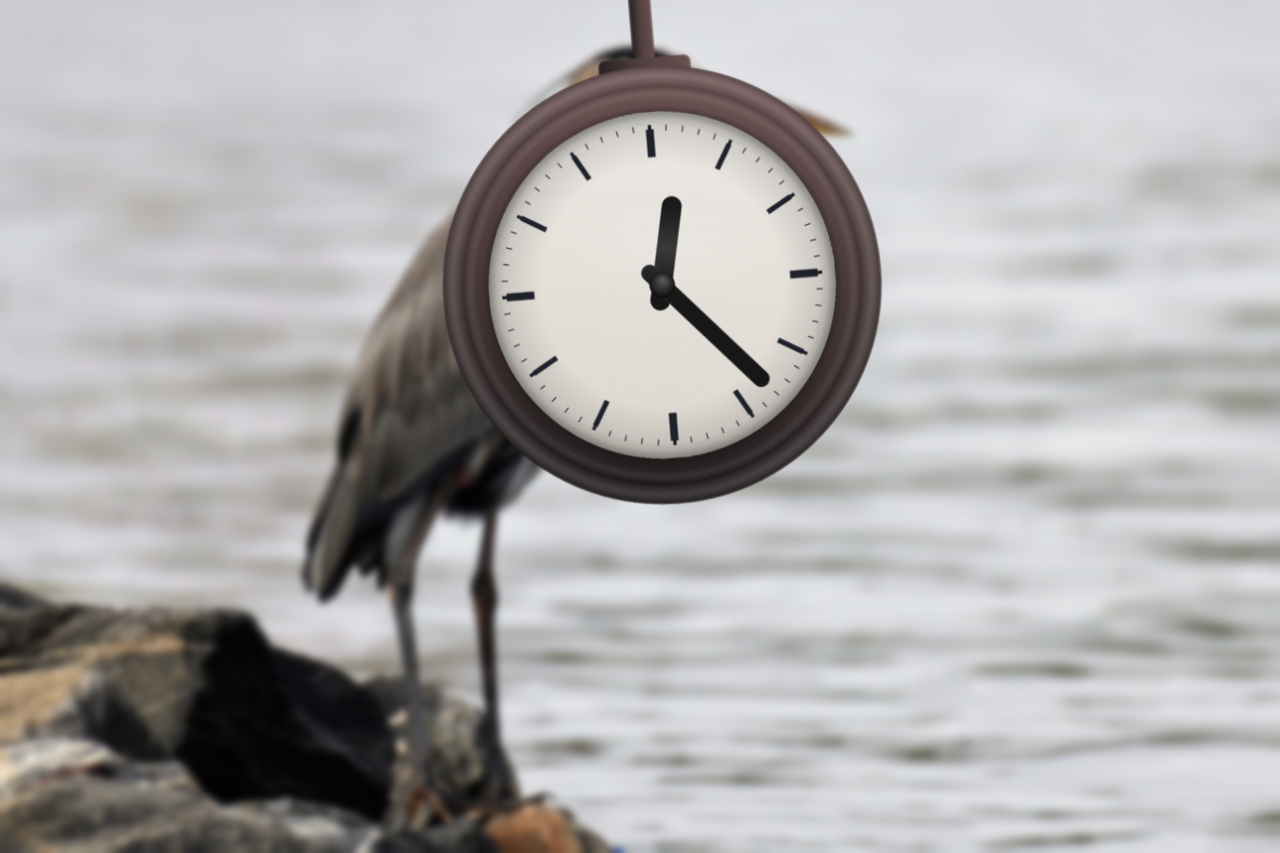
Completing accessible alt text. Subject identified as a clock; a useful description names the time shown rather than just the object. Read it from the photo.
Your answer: 12:23
